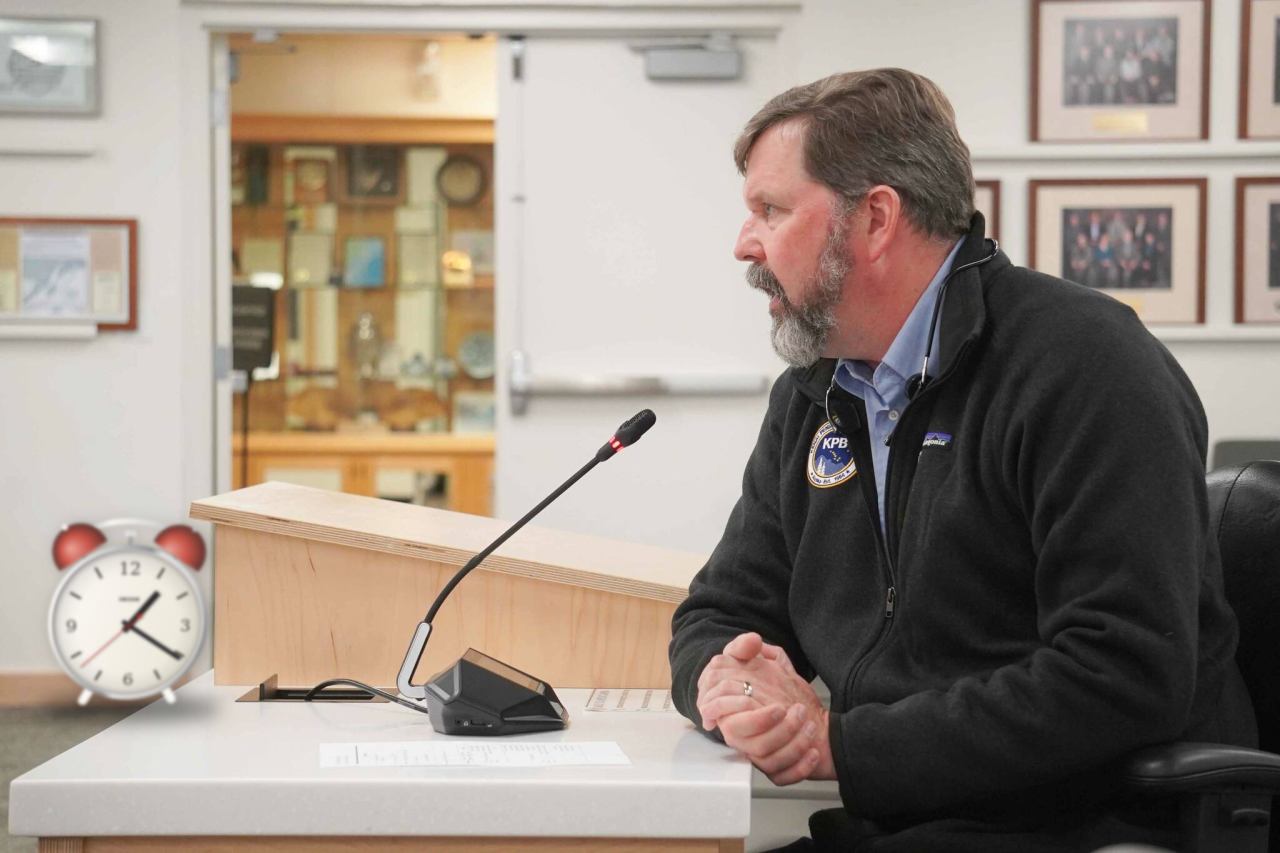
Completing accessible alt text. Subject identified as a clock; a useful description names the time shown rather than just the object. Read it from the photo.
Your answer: 1:20:38
